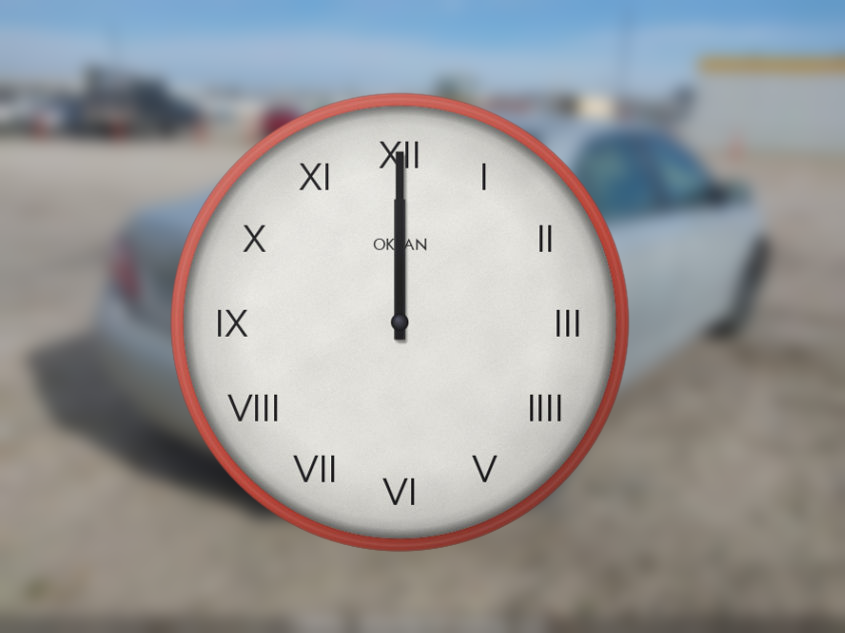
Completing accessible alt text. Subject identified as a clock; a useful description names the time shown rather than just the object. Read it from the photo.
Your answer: 12:00
